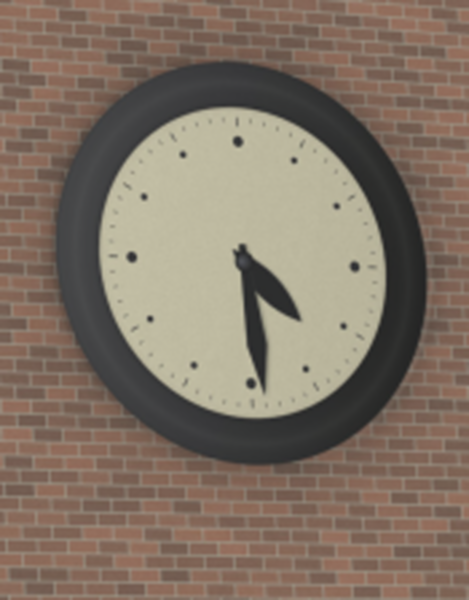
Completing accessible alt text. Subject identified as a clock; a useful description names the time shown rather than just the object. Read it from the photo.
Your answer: 4:29
